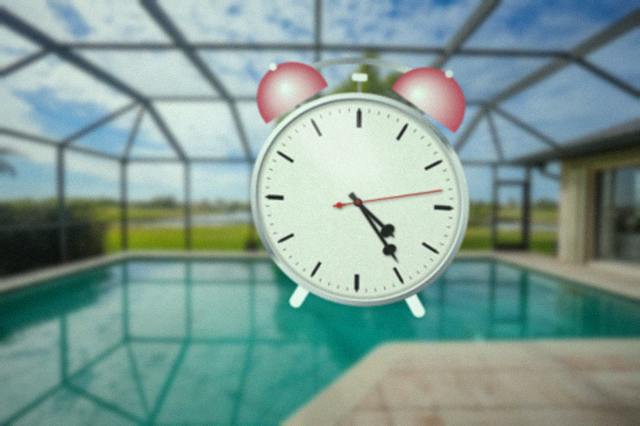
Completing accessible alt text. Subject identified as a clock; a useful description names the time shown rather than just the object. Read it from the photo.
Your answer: 4:24:13
